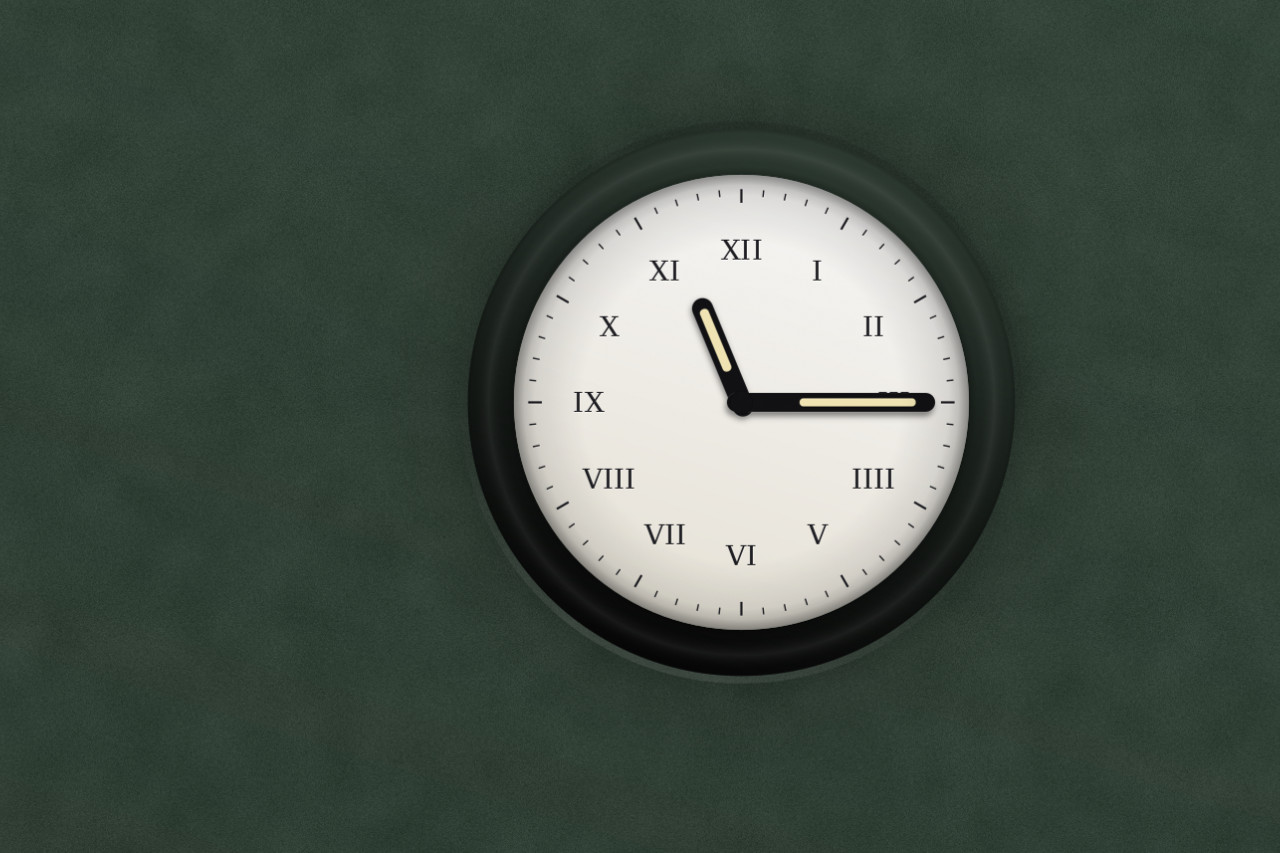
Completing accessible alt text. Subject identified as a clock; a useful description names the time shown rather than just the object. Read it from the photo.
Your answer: 11:15
